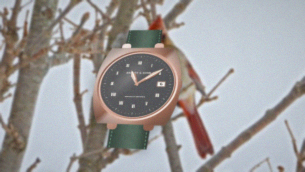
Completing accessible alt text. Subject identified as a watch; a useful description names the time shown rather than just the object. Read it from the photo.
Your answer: 11:09
